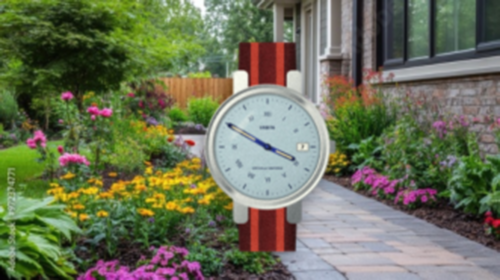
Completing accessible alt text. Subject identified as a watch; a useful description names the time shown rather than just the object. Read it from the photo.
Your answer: 3:50
